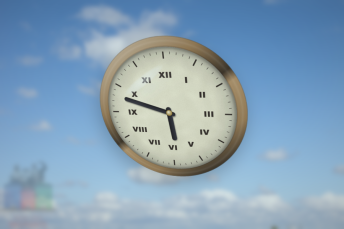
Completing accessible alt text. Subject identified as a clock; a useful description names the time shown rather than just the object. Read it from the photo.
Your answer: 5:48
